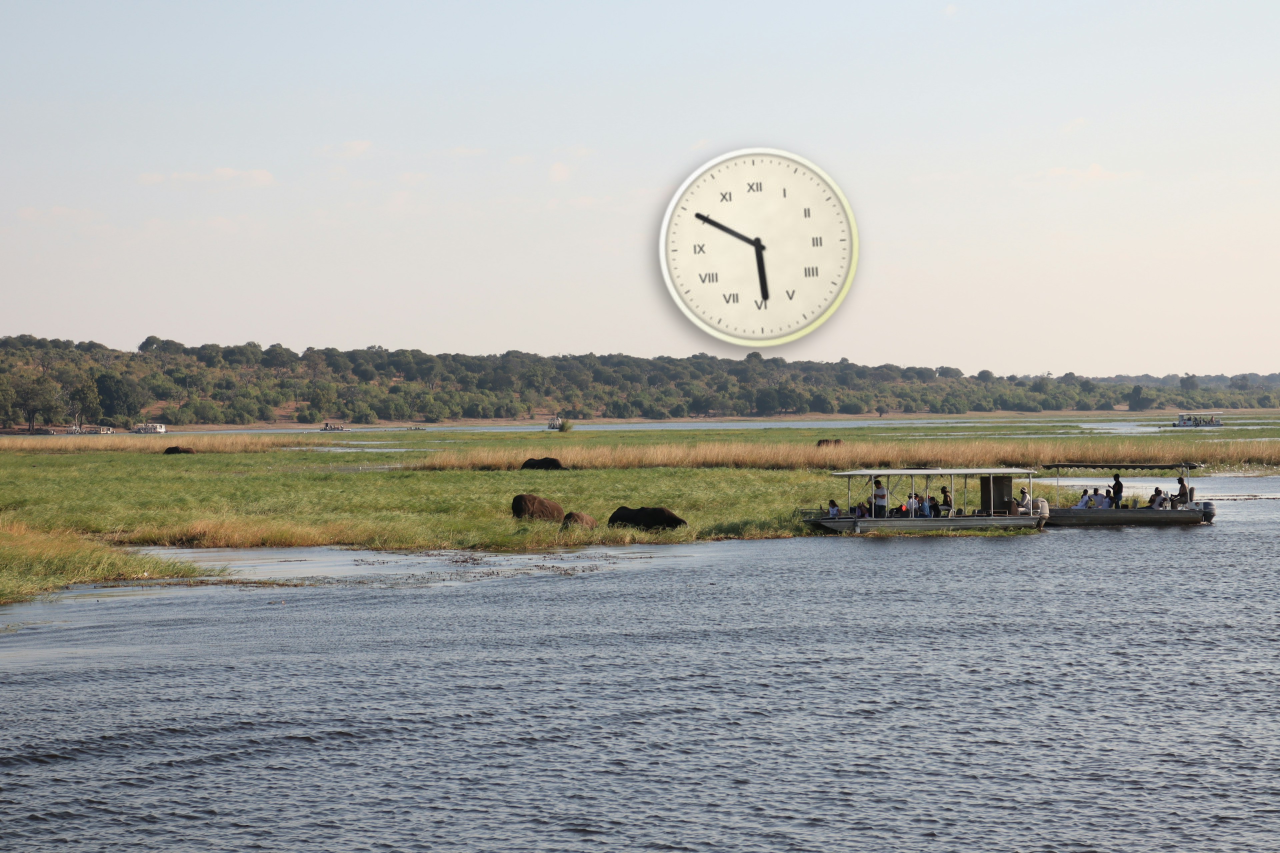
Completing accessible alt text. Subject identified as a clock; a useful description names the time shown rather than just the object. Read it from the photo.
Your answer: 5:50
